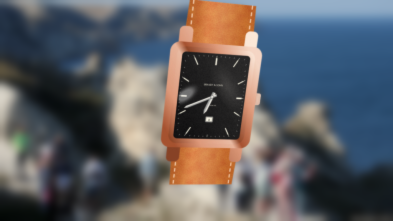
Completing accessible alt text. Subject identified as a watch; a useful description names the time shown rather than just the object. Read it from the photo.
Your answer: 6:41
